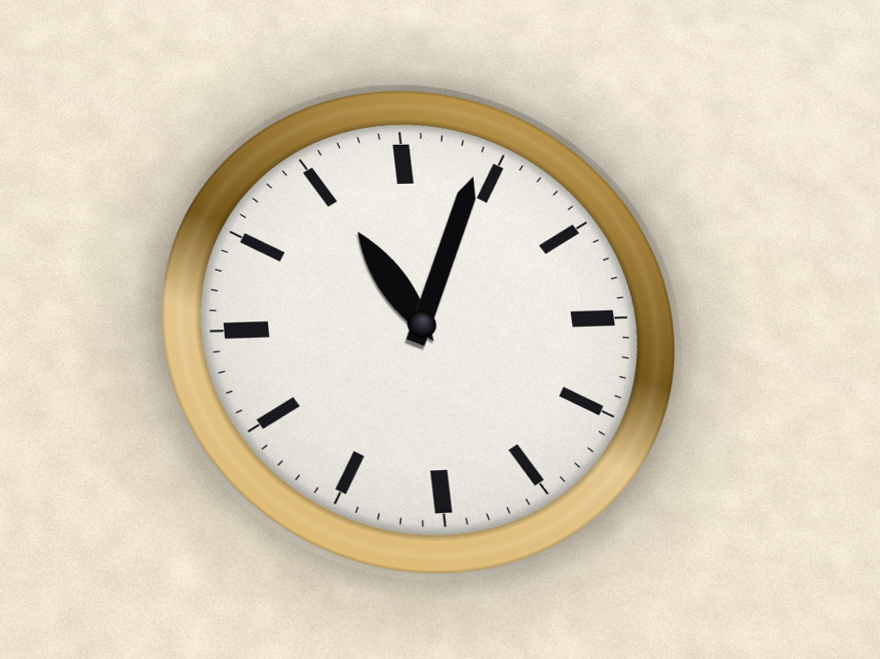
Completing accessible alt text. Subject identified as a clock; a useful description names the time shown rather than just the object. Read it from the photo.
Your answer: 11:04
